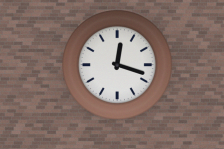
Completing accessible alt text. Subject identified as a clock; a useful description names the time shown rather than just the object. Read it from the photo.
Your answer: 12:18
